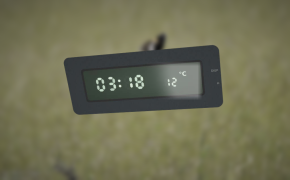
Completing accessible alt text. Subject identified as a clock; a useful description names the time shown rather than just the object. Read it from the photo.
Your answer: 3:18
